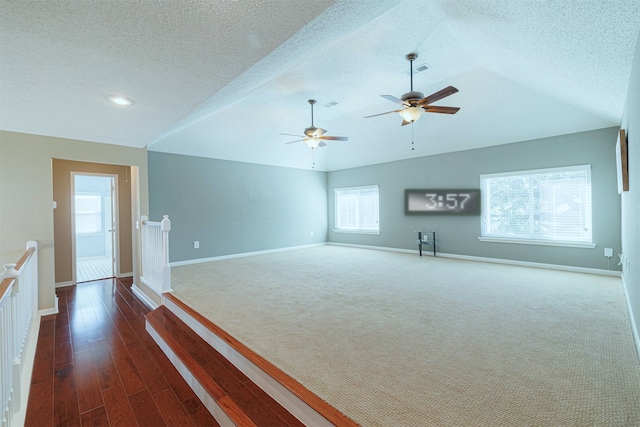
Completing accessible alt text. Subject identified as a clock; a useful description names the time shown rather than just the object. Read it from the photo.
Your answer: 3:57
